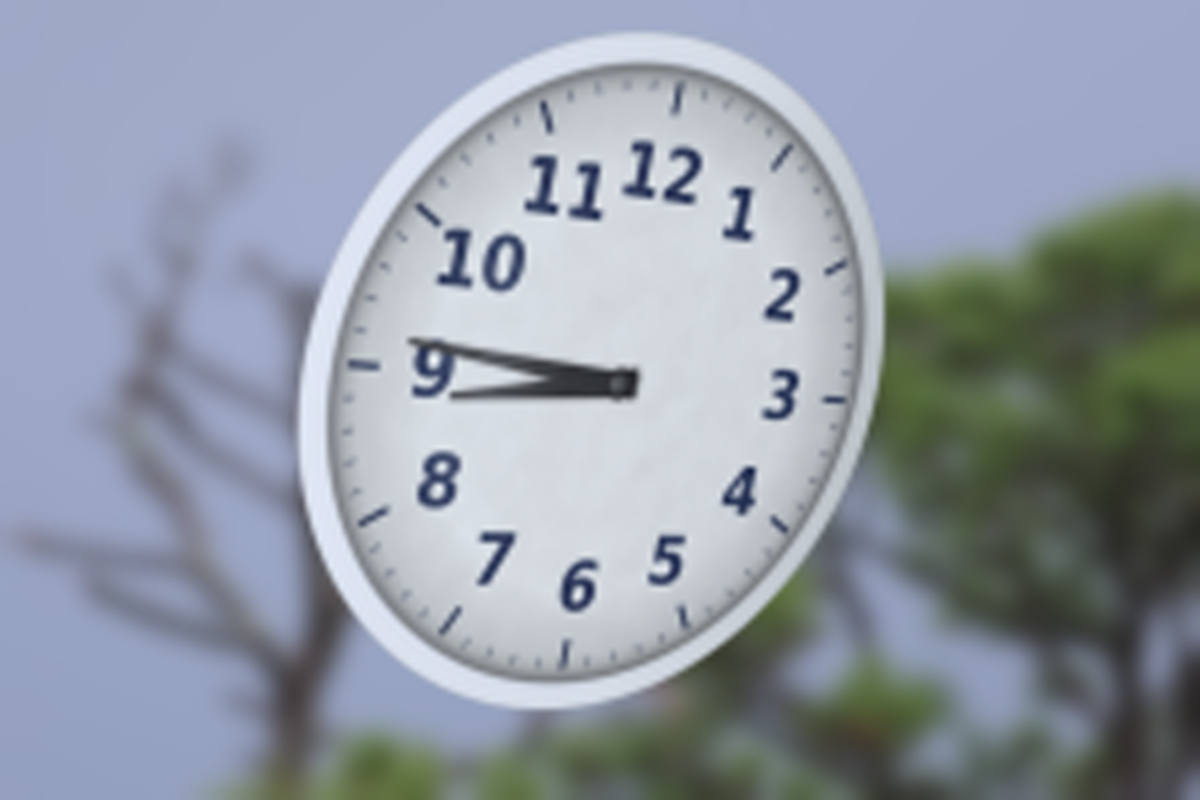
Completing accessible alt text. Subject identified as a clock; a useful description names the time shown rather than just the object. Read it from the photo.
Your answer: 8:46
